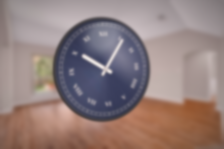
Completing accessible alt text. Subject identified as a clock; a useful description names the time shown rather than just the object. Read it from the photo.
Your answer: 10:06
